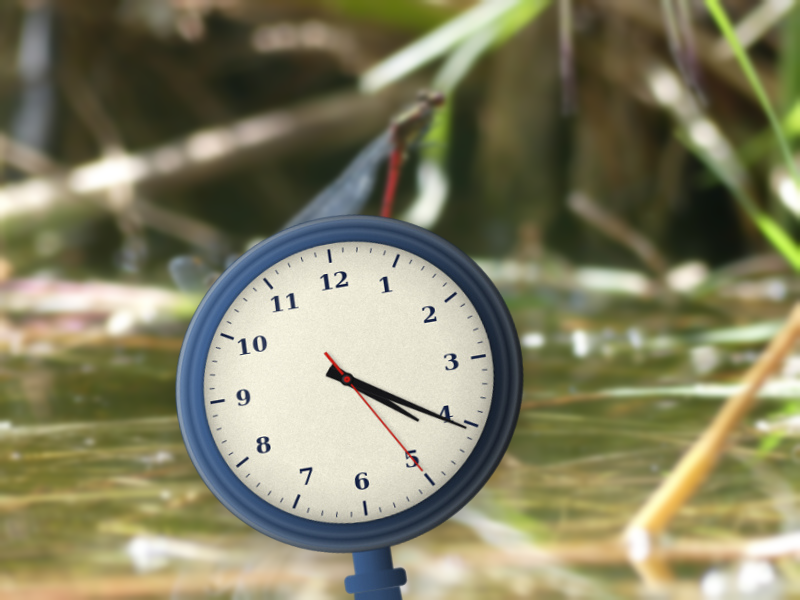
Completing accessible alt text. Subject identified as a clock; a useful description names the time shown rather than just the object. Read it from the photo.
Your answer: 4:20:25
